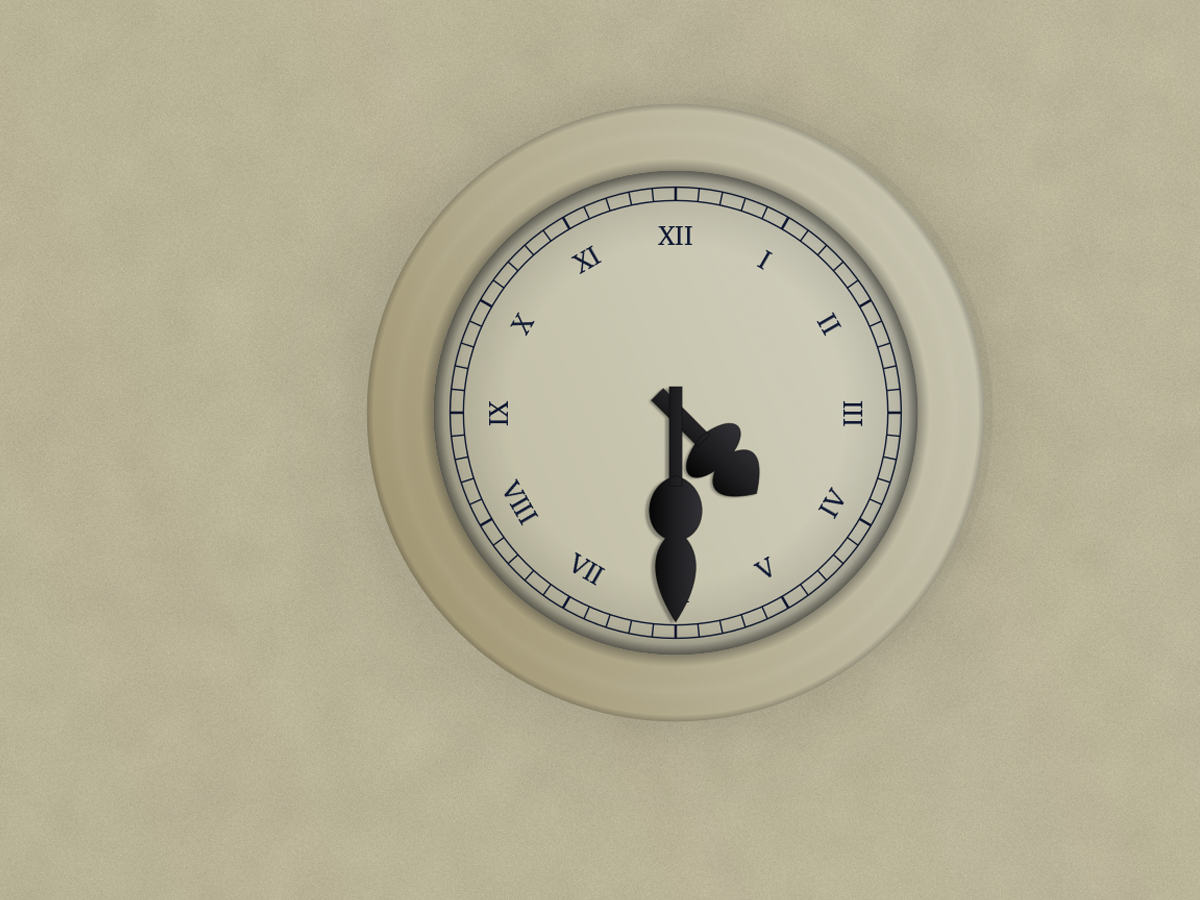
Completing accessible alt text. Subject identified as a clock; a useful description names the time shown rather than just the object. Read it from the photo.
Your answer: 4:30
